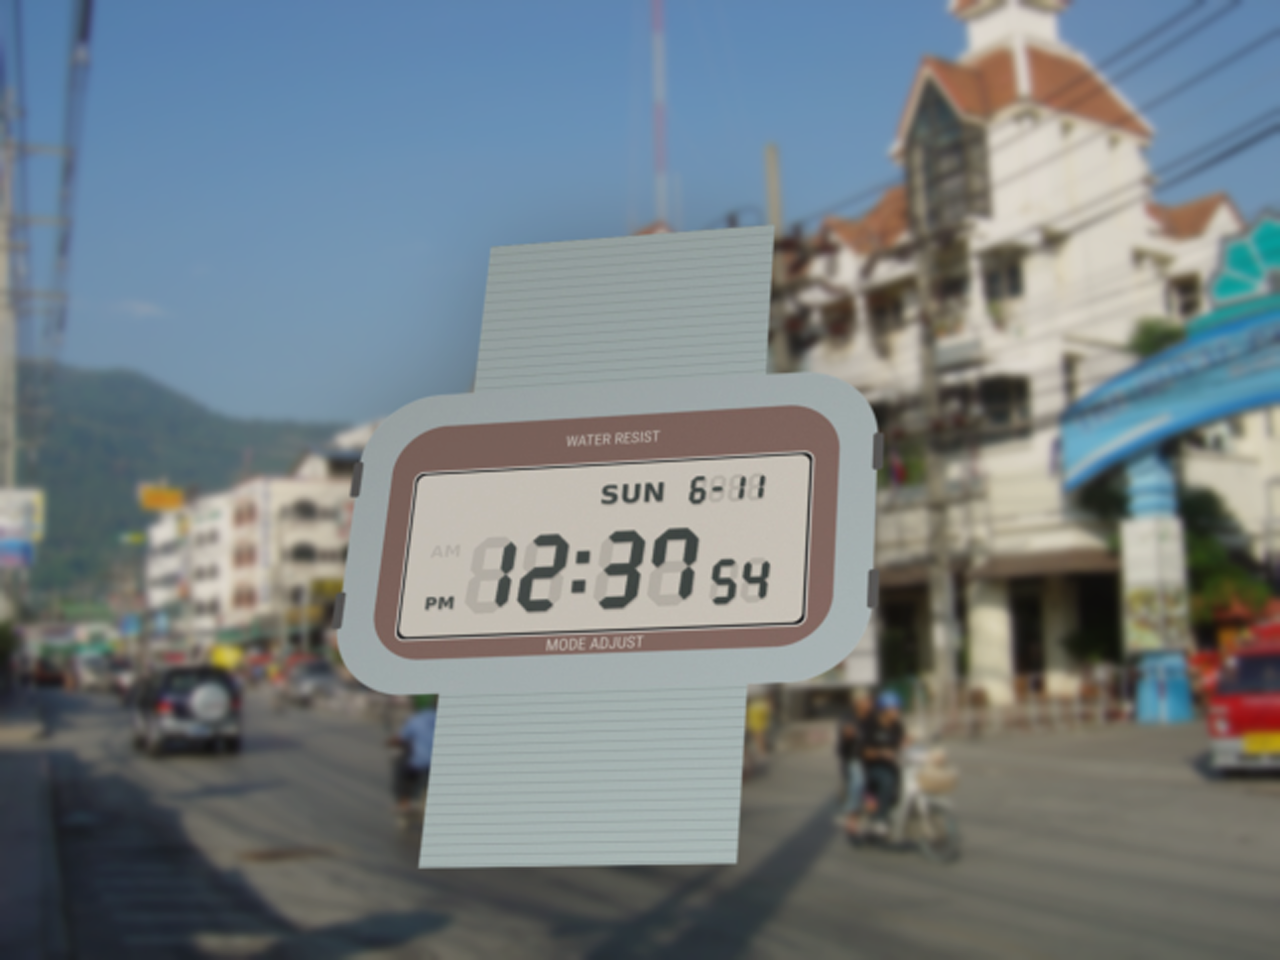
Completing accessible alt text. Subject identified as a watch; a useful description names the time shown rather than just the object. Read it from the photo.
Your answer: 12:37:54
